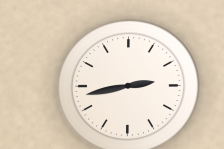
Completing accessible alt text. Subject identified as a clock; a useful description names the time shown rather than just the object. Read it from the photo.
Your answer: 2:43
